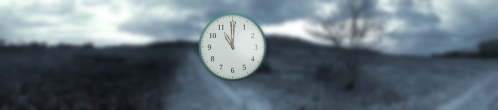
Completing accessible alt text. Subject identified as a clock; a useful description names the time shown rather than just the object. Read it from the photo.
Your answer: 11:00
